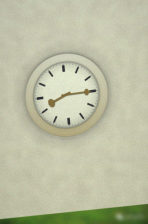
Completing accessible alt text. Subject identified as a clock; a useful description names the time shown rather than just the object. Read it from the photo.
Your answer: 8:15
